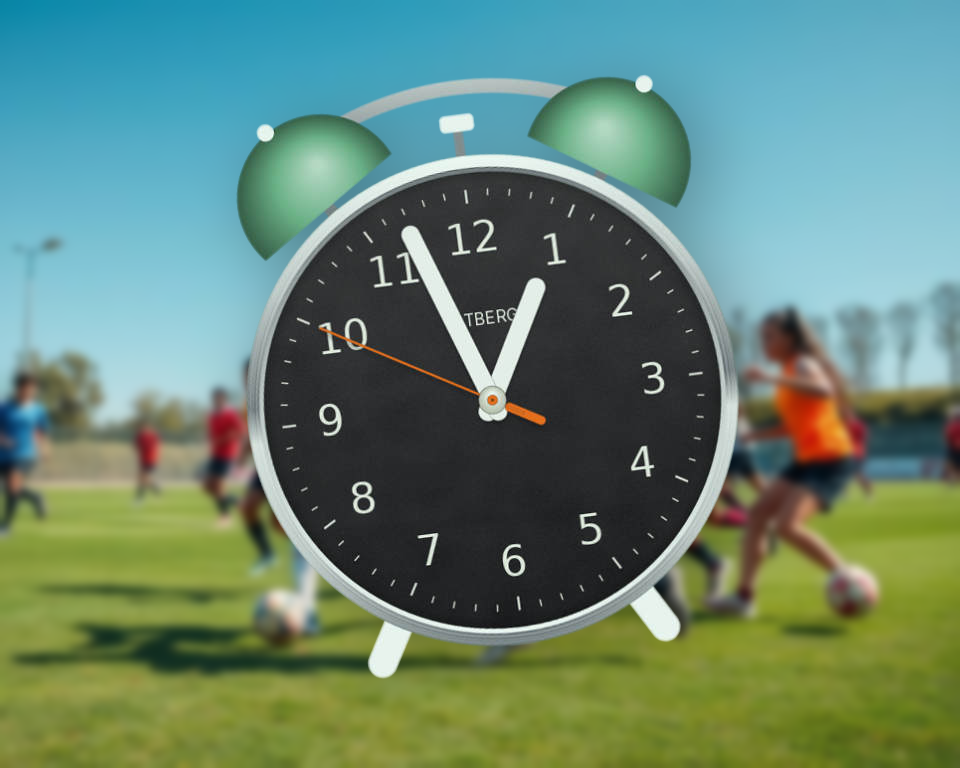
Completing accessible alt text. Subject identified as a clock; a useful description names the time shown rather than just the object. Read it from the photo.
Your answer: 12:56:50
